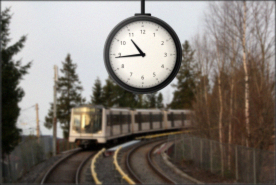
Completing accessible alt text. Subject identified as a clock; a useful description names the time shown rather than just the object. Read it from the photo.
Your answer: 10:44
